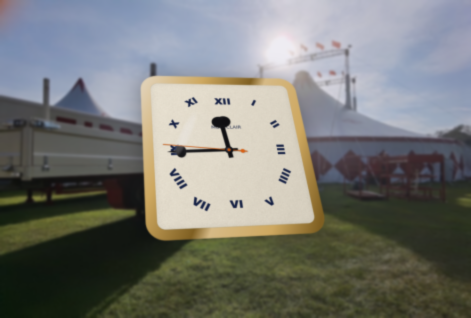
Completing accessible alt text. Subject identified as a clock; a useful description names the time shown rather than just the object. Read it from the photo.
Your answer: 11:44:46
